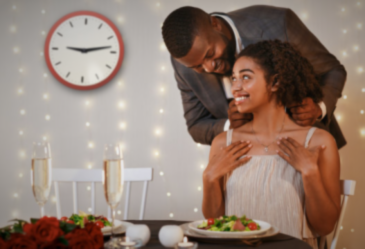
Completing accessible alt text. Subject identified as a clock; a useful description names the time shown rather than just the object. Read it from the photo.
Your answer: 9:13
